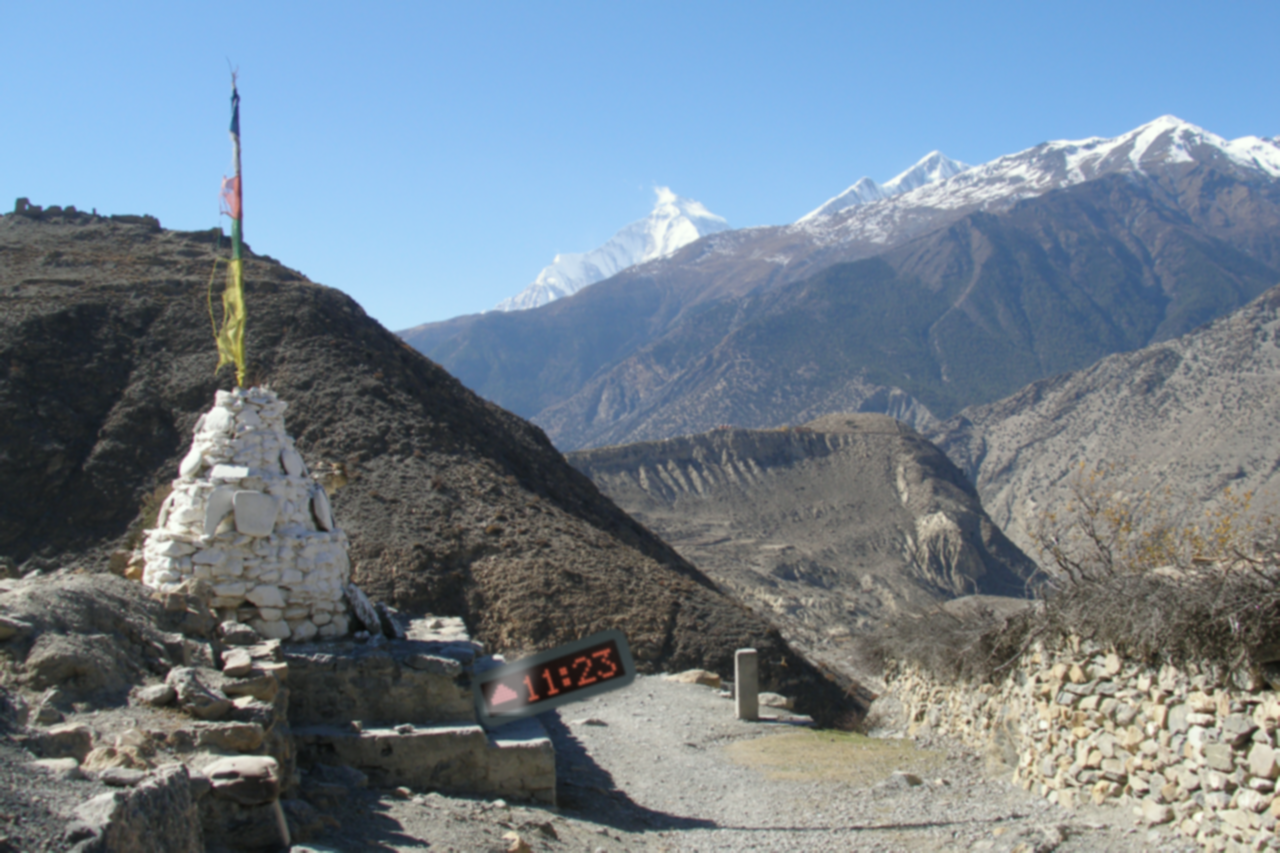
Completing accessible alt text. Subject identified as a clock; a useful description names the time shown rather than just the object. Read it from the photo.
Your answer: 11:23
